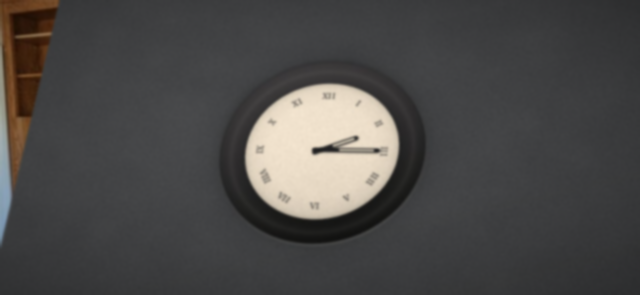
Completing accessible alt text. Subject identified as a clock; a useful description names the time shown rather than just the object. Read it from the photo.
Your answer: 2:15
